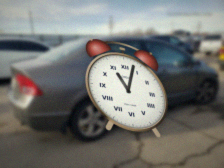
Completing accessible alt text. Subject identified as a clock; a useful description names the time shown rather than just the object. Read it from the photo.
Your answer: 11:03
